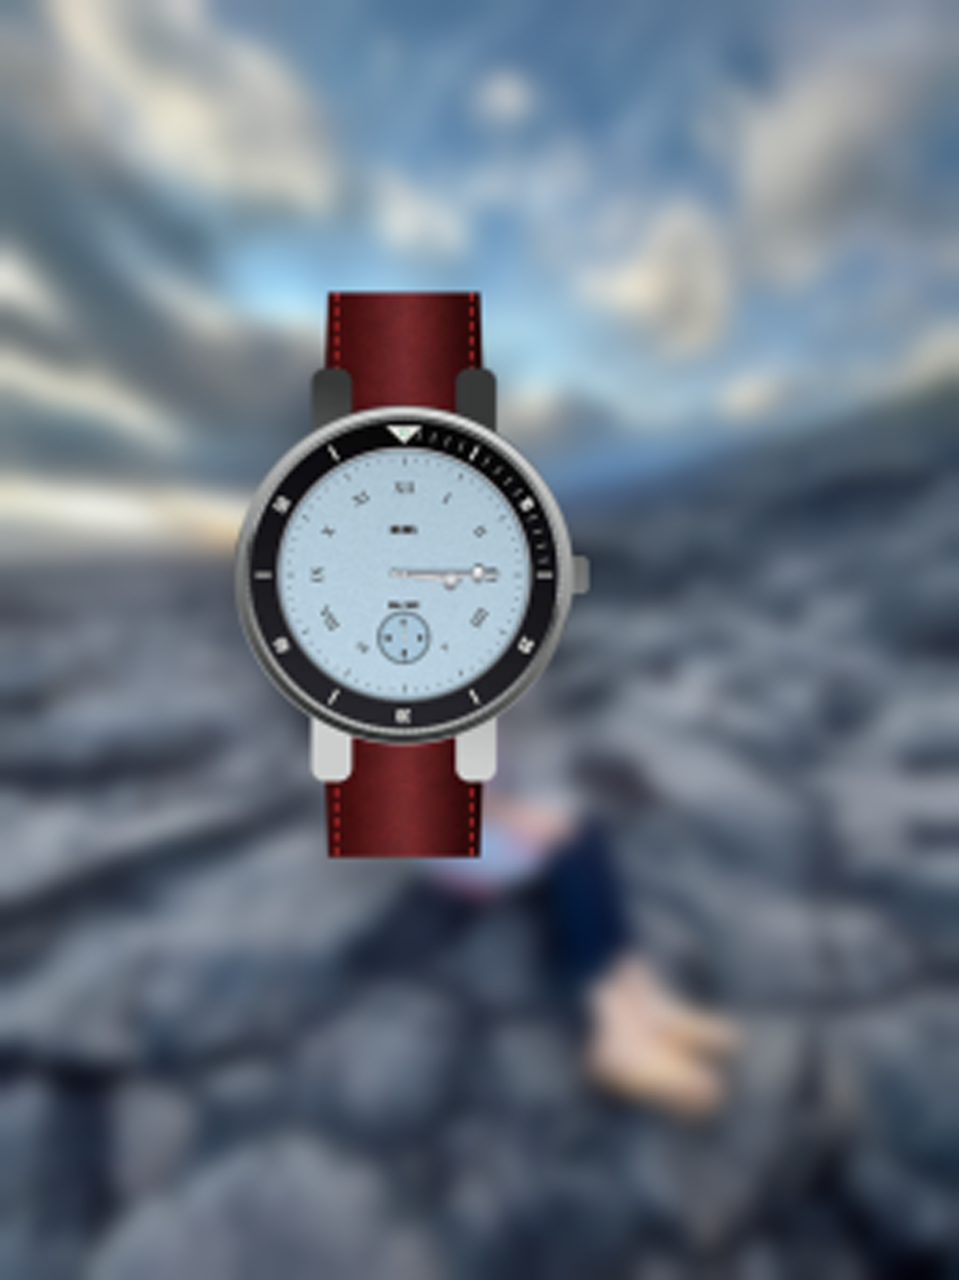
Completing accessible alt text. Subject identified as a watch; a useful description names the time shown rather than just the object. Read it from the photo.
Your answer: 3:15
